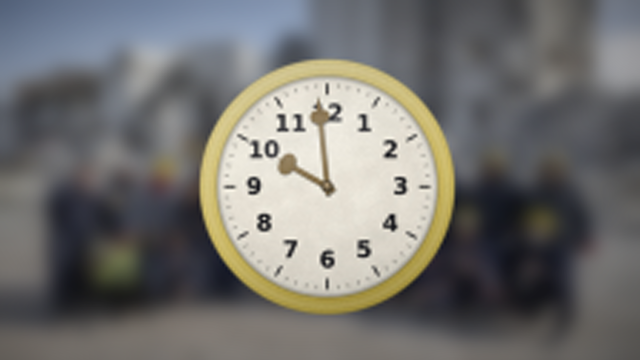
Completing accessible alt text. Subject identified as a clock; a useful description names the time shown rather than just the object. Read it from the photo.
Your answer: 9:59
